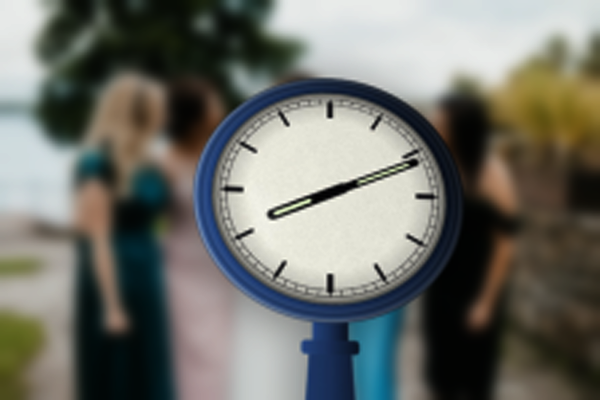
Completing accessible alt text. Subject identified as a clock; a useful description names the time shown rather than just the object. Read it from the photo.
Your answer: 8:11
